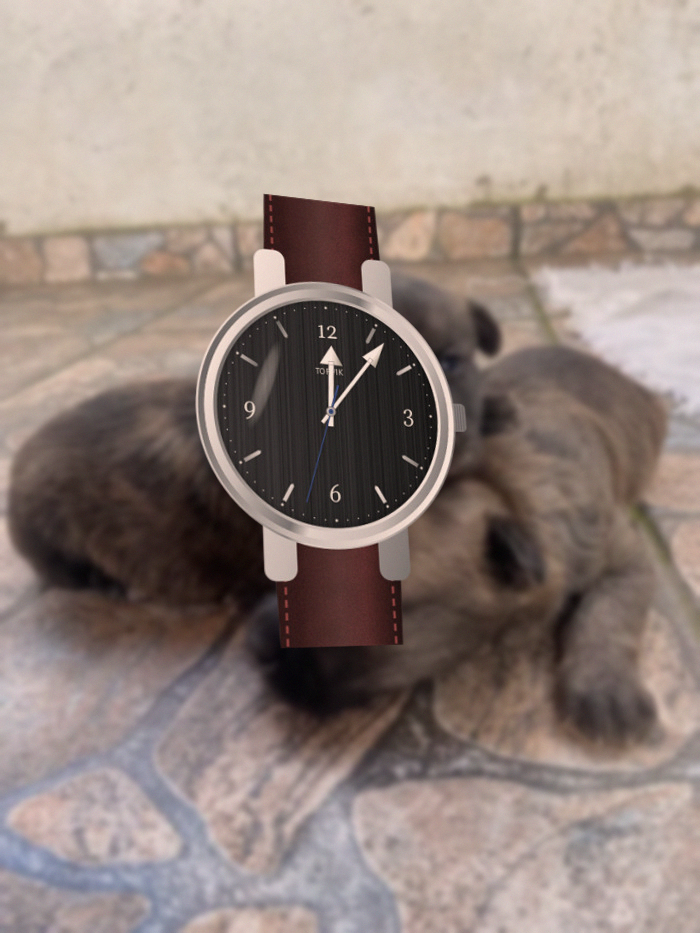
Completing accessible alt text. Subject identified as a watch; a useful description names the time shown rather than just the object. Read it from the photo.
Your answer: 12:06:33
